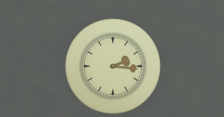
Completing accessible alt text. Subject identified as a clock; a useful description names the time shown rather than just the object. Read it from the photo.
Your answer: 2:16
